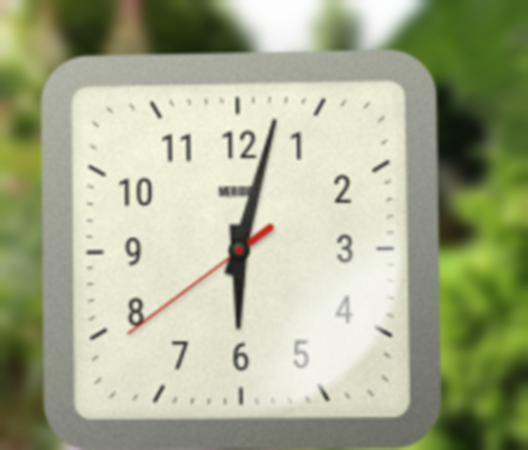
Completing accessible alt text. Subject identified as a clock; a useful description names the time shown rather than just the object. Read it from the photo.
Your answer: 6:02:39
